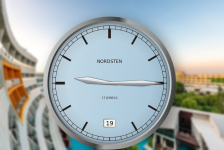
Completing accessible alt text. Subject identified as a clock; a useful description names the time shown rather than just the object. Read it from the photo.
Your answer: 9:15
